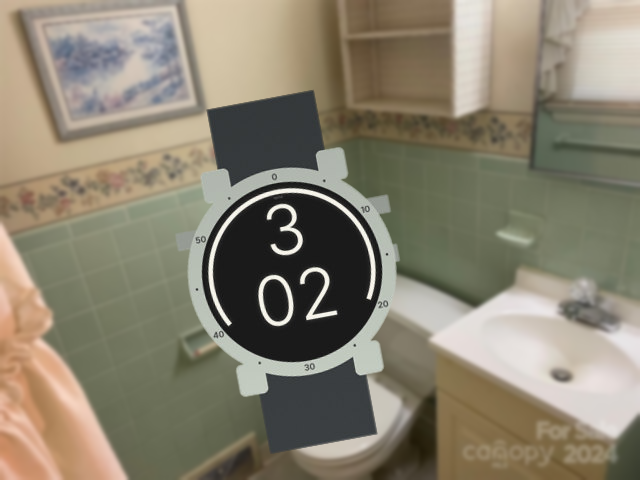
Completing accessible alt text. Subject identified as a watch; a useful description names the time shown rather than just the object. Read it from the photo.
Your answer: 3:02
